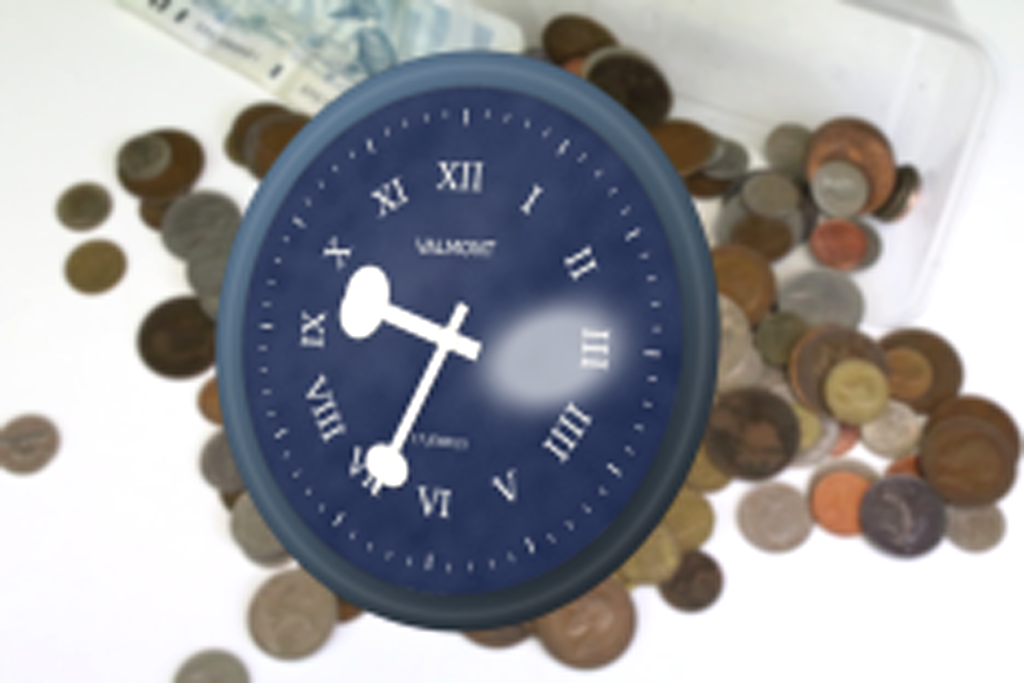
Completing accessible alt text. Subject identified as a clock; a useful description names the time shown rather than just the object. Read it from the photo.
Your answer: 9:34
